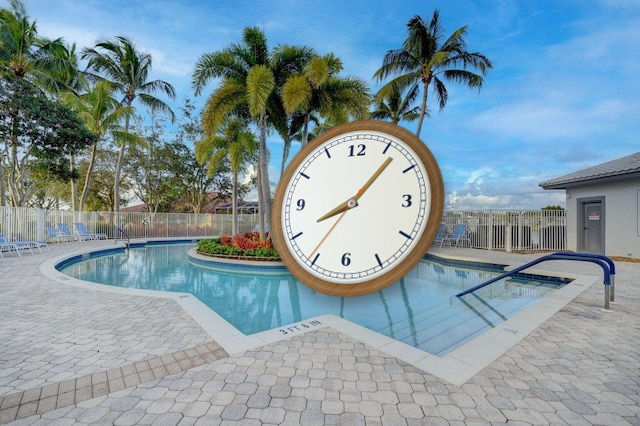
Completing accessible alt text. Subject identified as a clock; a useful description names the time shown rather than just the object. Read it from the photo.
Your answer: 8:06:36
